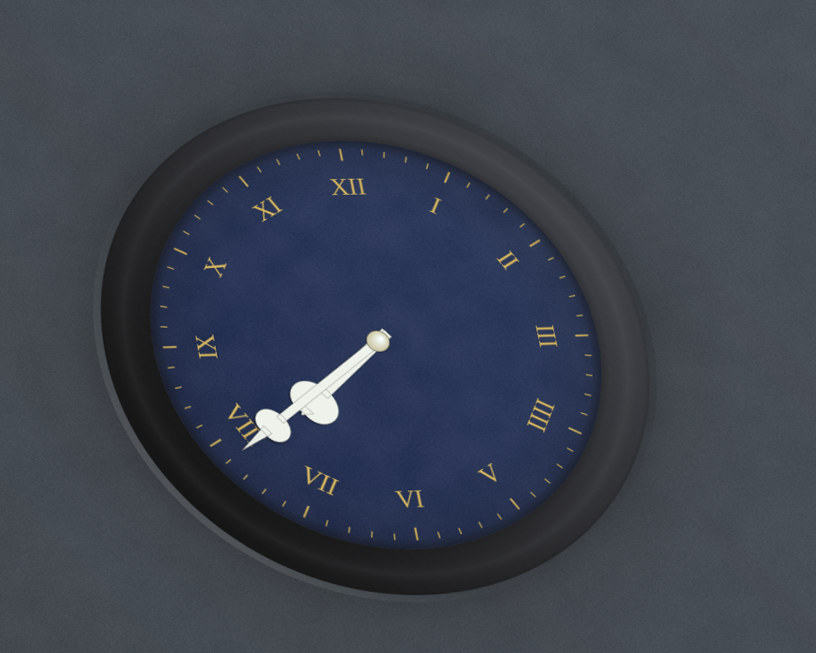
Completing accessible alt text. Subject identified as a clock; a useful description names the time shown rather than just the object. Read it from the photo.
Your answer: 7:39
